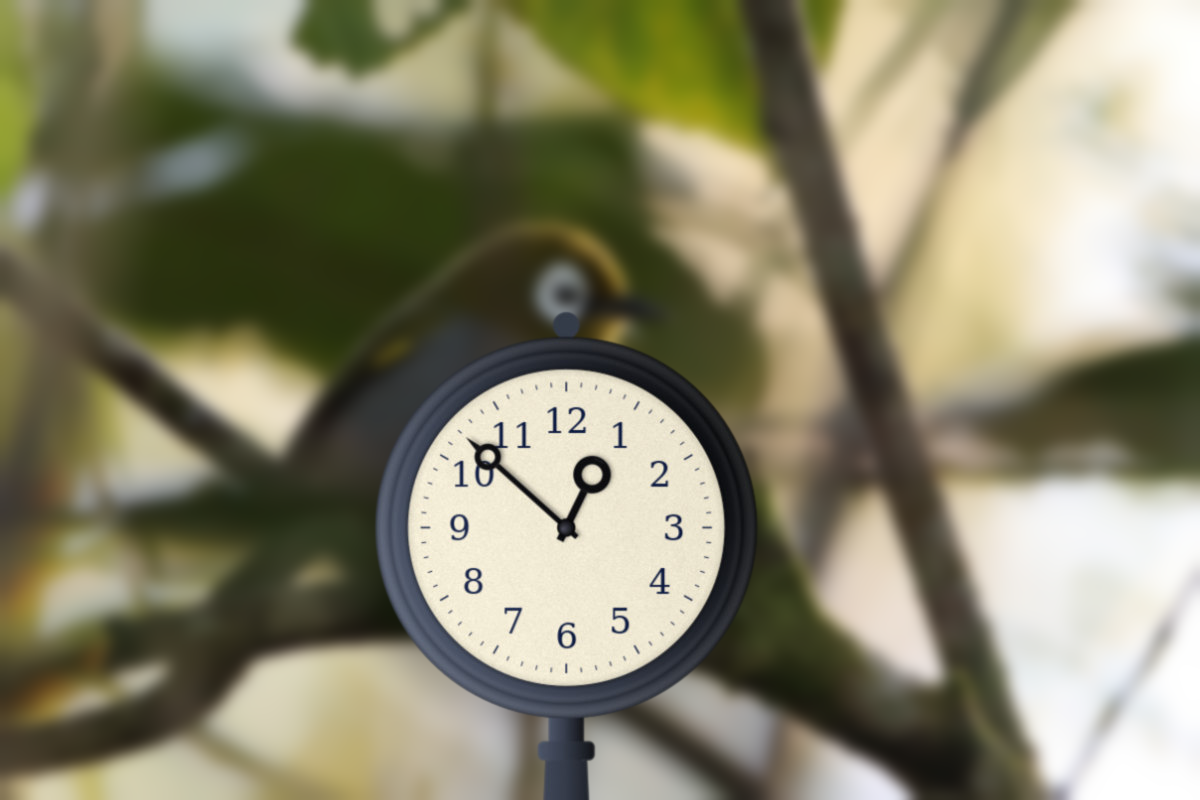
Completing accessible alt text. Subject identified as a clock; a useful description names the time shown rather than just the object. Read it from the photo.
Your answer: 12:52
